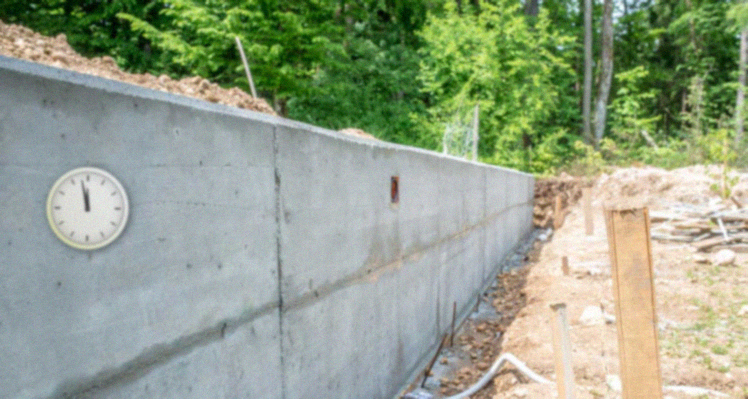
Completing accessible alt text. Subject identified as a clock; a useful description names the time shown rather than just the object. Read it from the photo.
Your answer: 11:58
